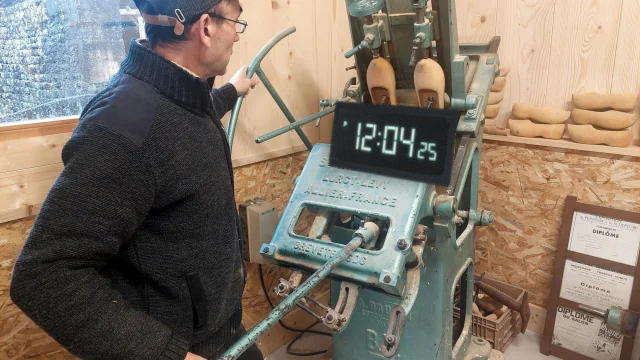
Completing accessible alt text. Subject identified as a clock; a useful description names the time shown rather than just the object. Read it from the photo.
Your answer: 12:04:25
